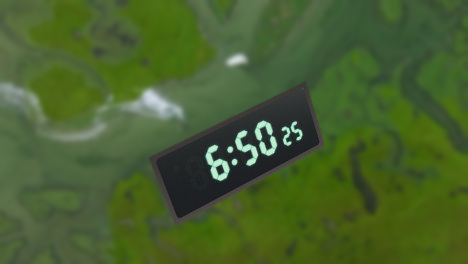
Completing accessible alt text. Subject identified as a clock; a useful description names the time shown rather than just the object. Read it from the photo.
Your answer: 6:50:25
